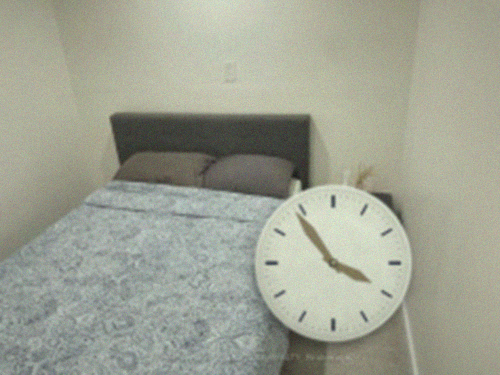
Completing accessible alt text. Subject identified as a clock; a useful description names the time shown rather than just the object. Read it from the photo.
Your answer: 3:54
